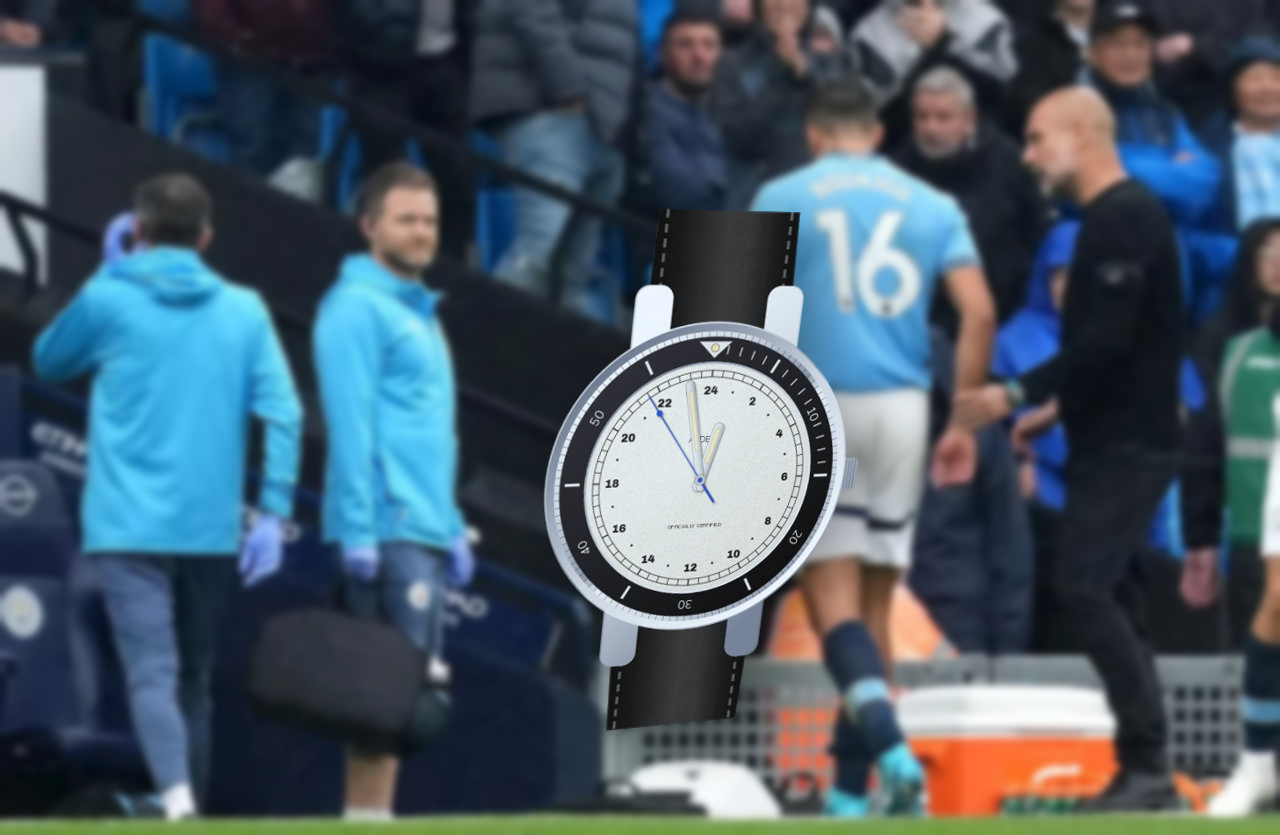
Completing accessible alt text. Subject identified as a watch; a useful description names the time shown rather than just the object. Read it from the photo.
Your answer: 0:57:54
